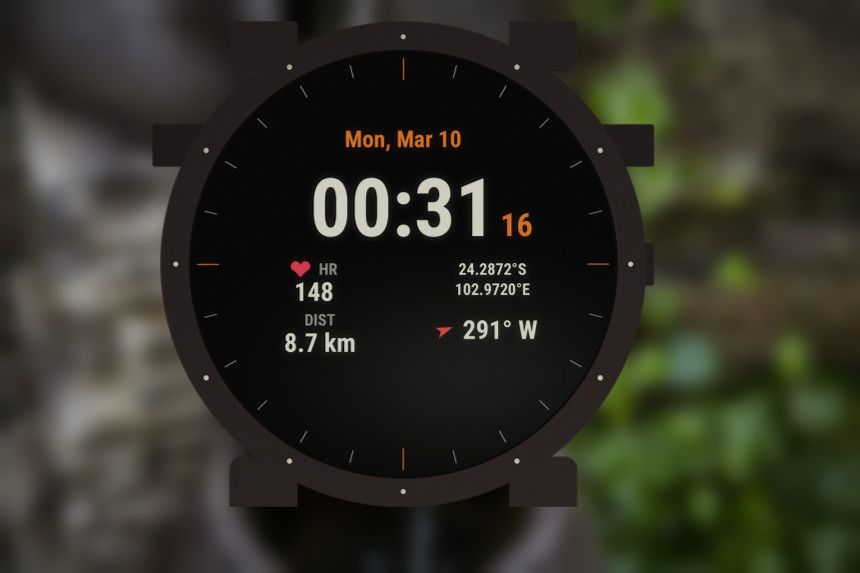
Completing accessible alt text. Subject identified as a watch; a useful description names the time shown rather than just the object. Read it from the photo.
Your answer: 0:31:16
